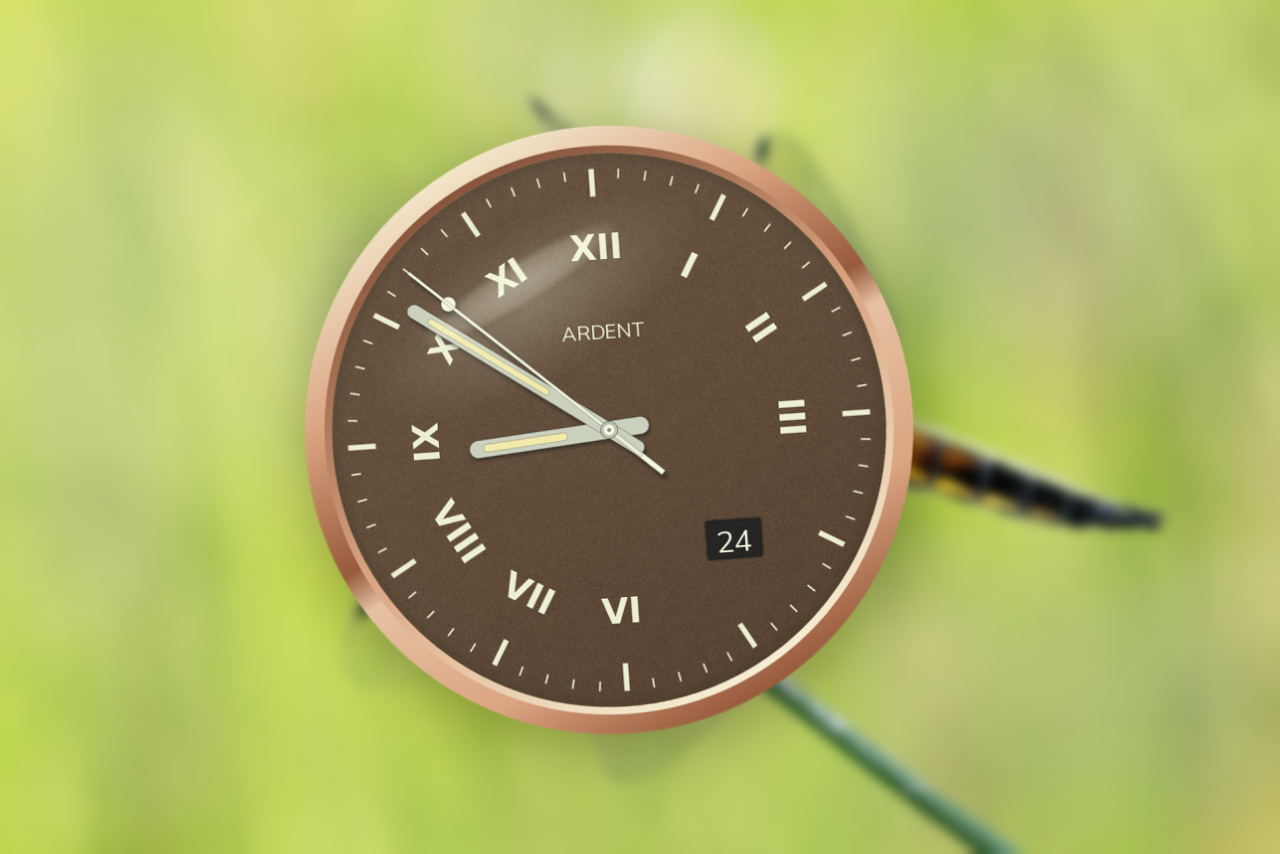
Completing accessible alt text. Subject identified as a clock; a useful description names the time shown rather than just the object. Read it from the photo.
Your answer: 8:50:52
